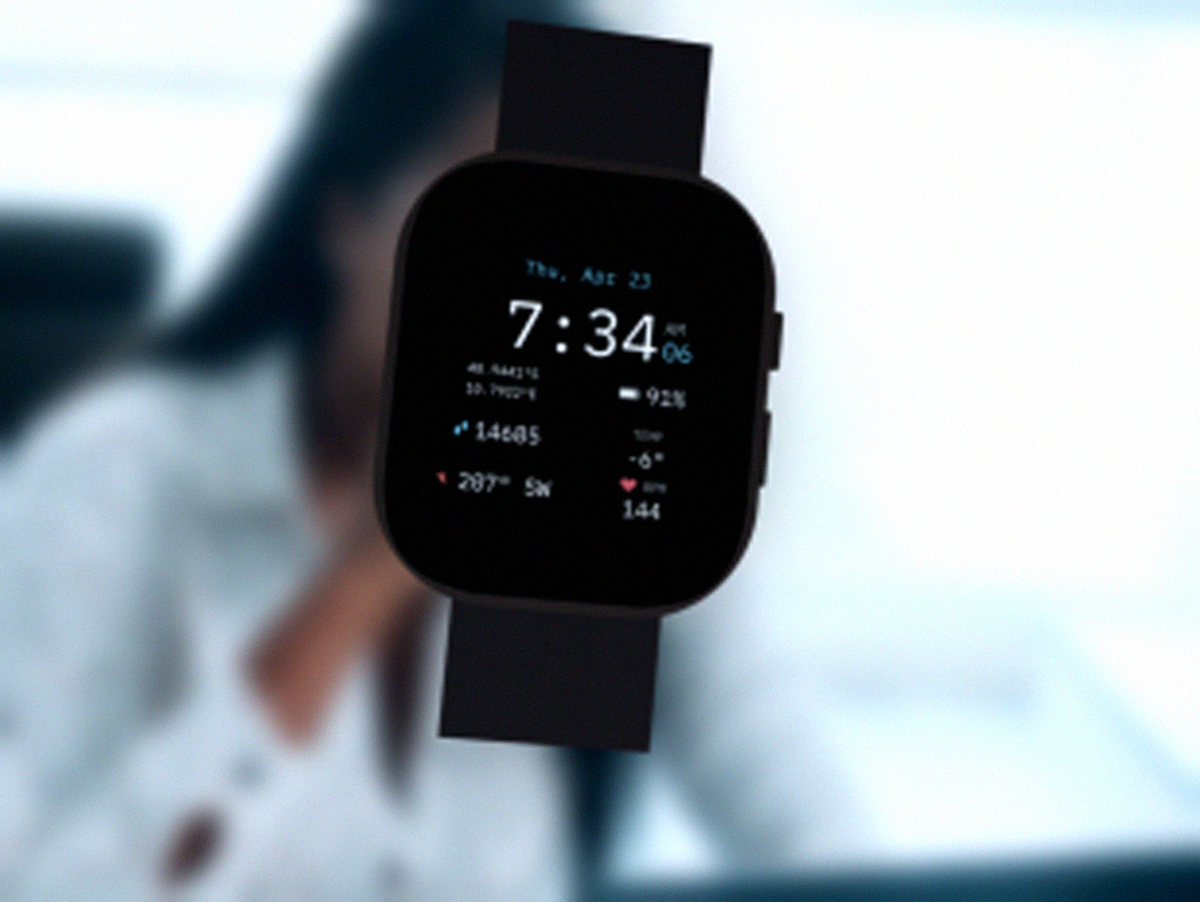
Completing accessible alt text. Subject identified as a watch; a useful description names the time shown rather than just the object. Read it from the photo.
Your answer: 7:34
